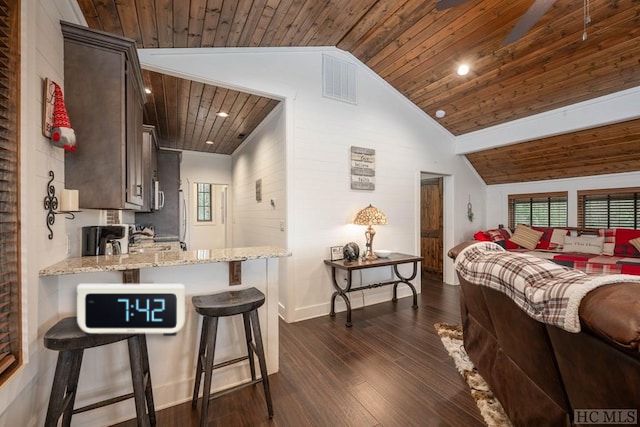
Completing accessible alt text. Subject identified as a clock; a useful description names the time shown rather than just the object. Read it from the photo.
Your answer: 7:42
